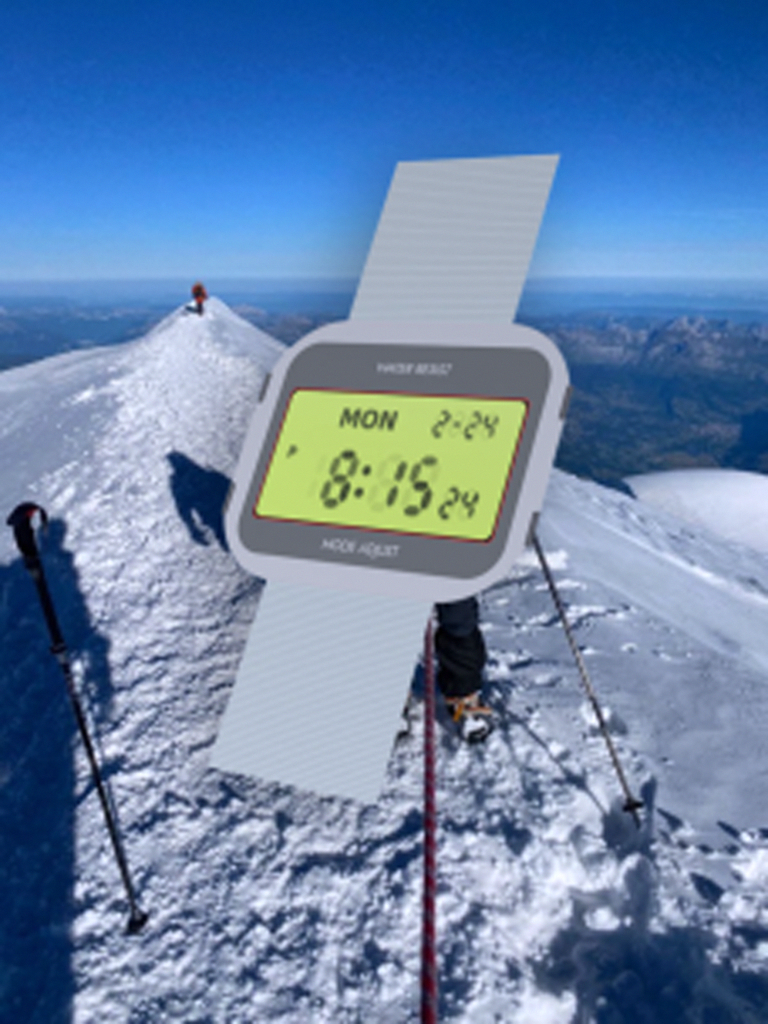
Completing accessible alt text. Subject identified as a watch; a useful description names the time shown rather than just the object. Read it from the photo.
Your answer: 8:15:24
